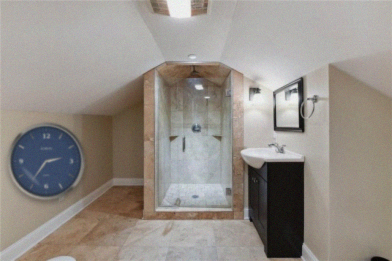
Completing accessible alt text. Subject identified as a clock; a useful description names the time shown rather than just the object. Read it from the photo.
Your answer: 2:36
